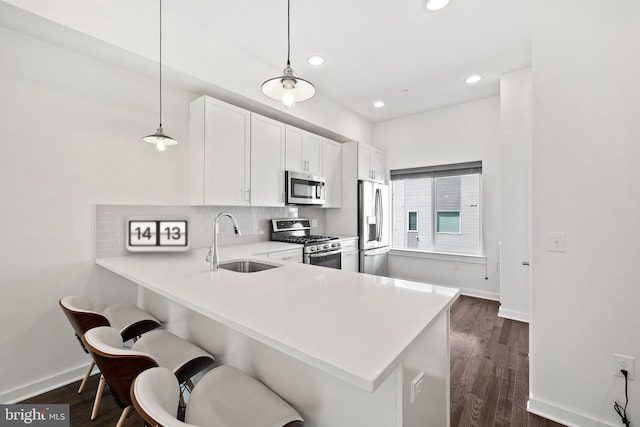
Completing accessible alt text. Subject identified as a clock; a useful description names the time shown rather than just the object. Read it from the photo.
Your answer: 14:13
